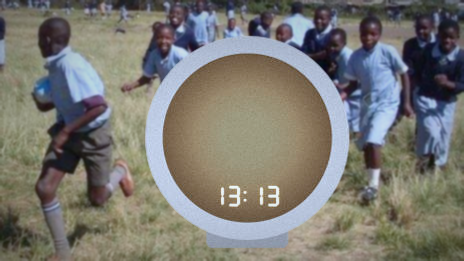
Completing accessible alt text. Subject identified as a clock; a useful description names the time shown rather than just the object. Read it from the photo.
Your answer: 13:13
